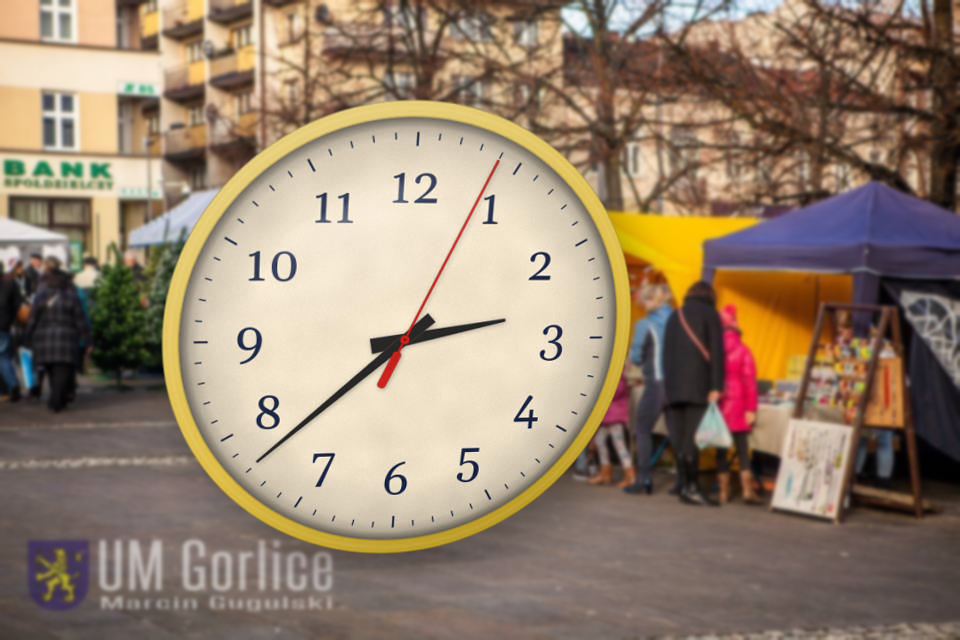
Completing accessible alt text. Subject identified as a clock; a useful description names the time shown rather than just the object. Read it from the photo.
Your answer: 2:38:04
